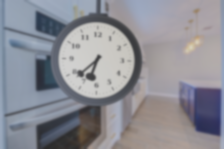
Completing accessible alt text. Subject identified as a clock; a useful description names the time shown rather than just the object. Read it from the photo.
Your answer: 6:38
